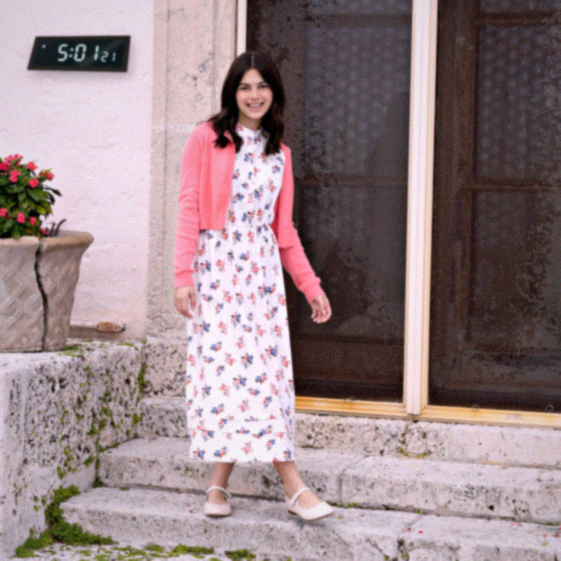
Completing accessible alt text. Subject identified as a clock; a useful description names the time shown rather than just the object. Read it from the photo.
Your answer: 5:01
